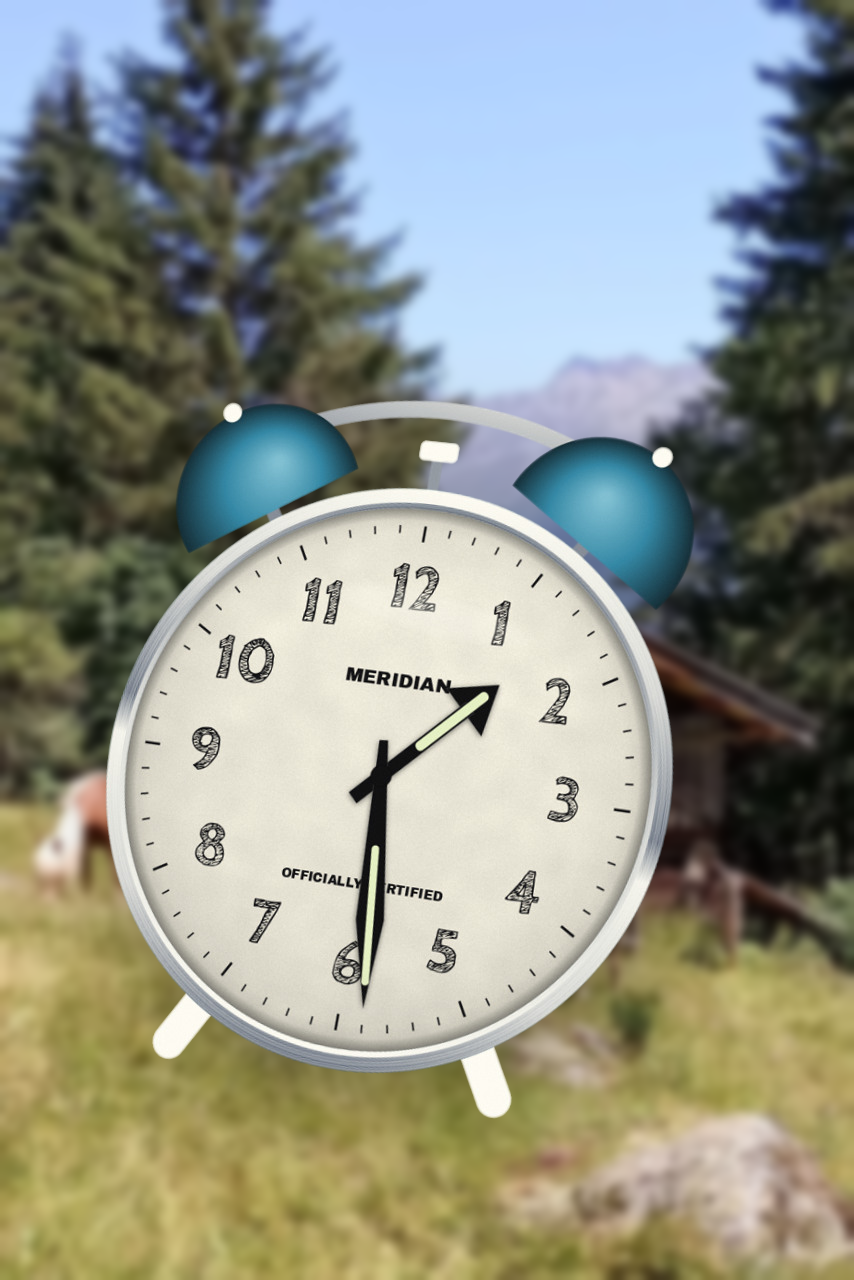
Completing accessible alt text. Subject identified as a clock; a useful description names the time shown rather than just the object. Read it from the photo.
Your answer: 1:29
